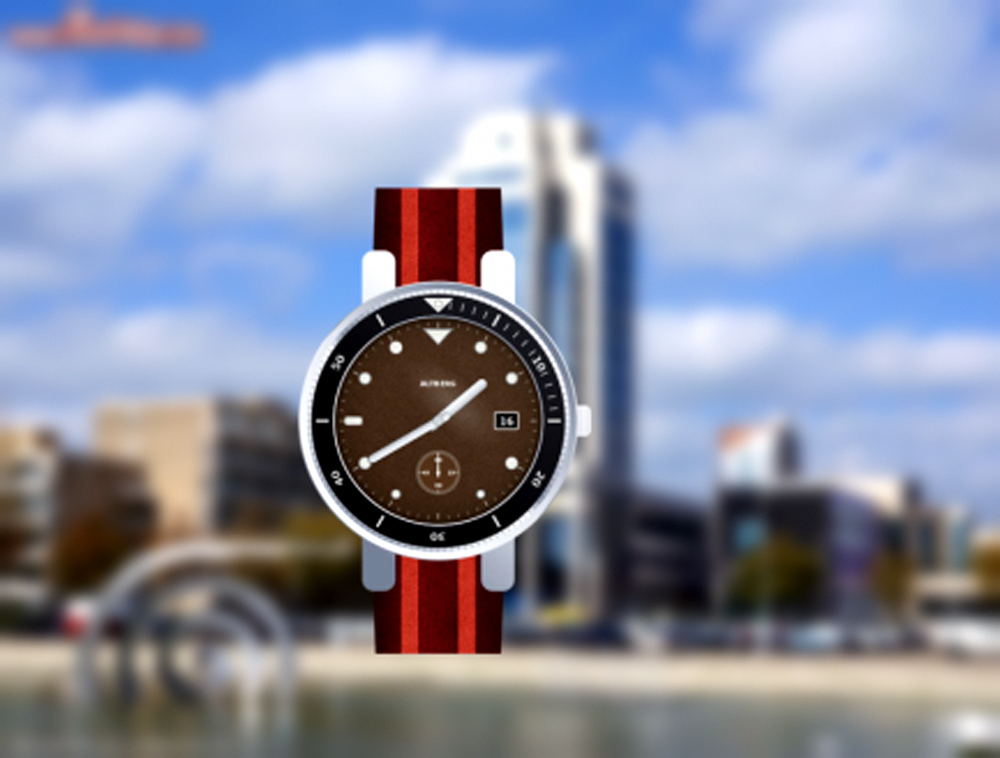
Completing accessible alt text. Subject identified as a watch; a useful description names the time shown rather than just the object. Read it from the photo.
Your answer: 1:40
